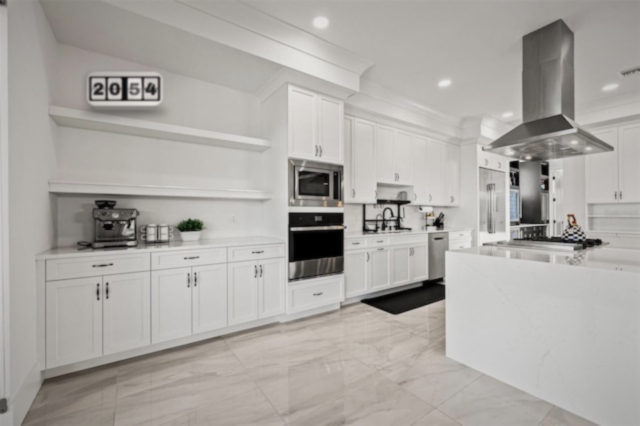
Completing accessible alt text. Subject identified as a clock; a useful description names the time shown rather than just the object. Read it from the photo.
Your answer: 20:54
